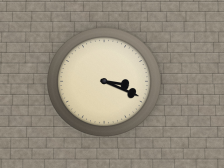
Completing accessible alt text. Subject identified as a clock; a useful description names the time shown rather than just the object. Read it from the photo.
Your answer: 3:19
